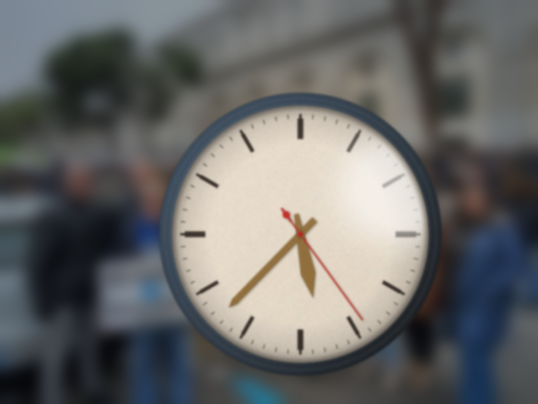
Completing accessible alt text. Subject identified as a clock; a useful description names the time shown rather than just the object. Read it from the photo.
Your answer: 5:37:24
